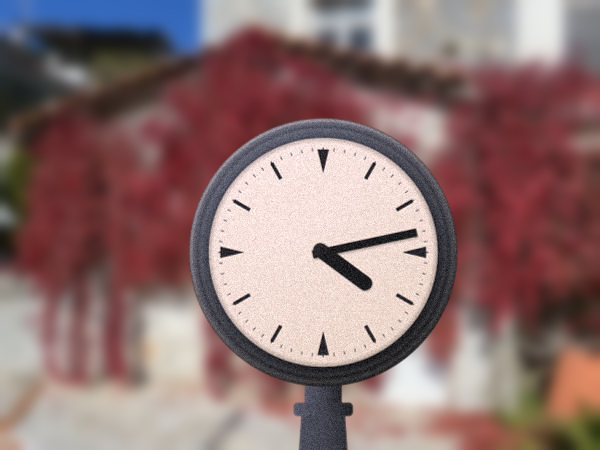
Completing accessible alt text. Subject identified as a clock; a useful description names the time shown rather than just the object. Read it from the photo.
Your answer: 4:13
